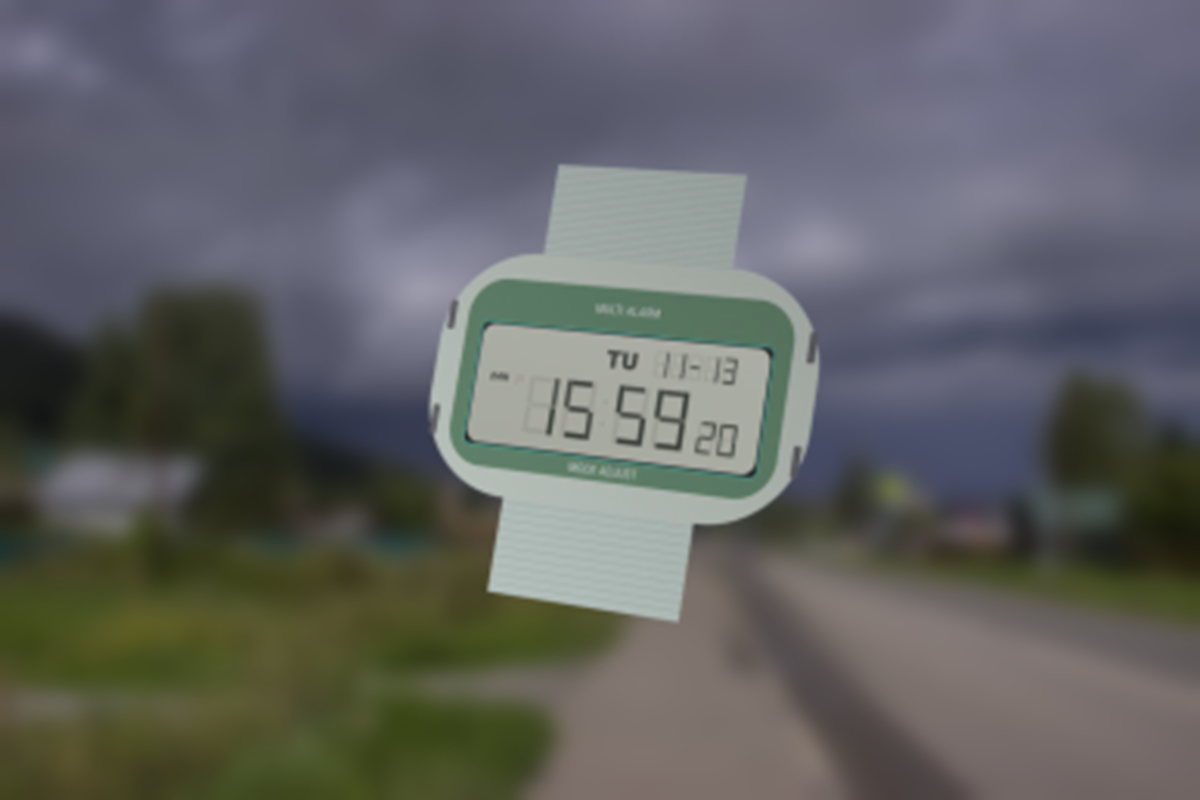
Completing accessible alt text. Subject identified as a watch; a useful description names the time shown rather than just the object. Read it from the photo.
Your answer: 15:59:20
